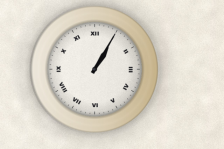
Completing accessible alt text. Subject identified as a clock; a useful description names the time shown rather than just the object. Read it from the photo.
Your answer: 1:05
